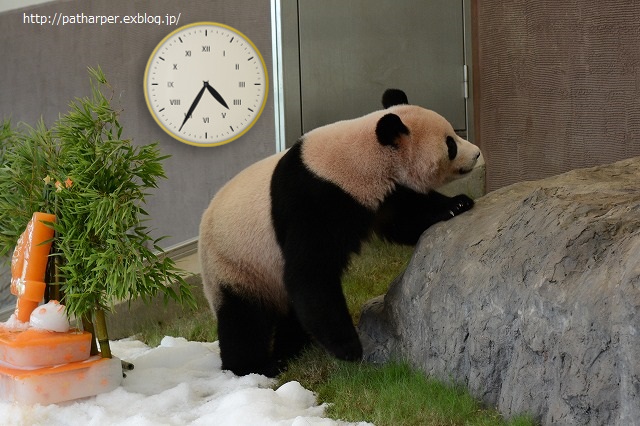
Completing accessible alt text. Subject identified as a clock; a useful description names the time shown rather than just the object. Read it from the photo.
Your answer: 4:35
